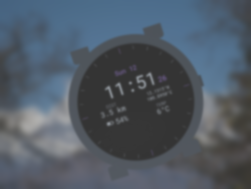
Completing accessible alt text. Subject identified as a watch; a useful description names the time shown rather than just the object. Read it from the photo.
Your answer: 11:51
